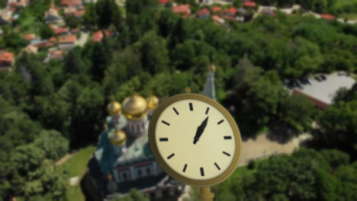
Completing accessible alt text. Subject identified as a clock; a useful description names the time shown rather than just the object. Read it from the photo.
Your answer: 1:06
